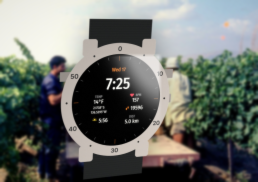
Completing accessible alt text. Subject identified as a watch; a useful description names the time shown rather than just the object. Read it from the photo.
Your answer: 7:25
